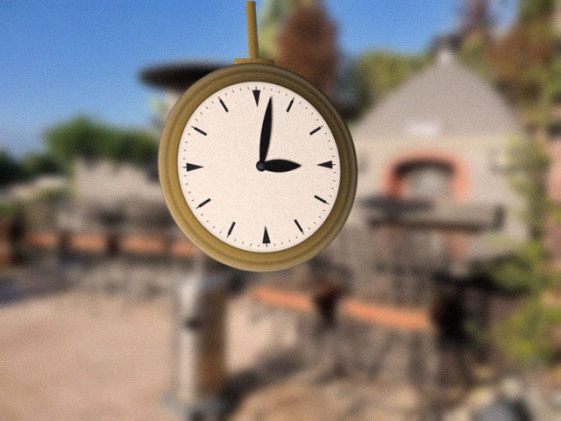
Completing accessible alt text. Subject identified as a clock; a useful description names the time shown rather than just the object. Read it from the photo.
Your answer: 3:02
